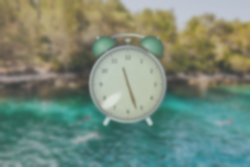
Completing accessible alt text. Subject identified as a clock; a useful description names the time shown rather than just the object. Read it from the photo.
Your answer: 11:27
